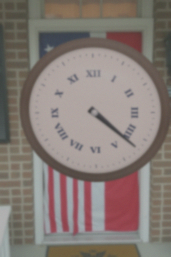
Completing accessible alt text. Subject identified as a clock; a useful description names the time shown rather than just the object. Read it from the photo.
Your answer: 4:22
